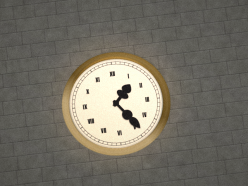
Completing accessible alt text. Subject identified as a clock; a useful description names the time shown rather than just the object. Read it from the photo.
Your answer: 1:24
